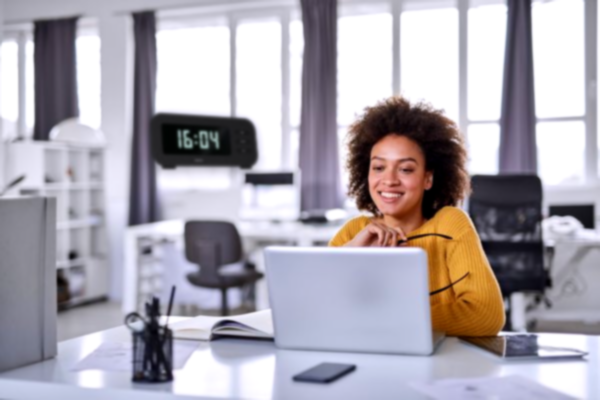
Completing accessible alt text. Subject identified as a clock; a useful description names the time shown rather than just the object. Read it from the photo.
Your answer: 16:04
